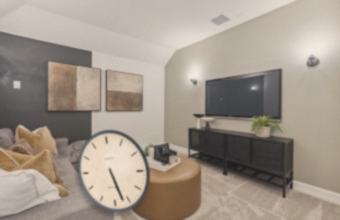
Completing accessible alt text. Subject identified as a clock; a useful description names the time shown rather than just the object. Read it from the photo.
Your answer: 5:27
